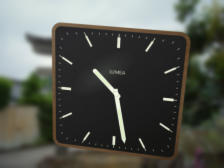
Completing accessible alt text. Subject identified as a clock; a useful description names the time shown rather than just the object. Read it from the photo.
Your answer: 10:28
